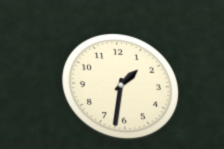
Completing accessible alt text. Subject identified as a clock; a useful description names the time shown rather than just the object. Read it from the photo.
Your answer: 1:32
